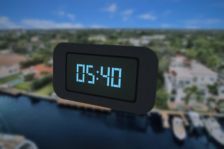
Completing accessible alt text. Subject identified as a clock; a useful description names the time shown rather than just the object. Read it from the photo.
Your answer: 5:40
